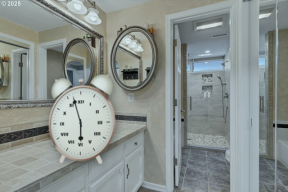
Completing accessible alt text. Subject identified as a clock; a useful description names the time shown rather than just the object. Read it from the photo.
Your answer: 5:57
